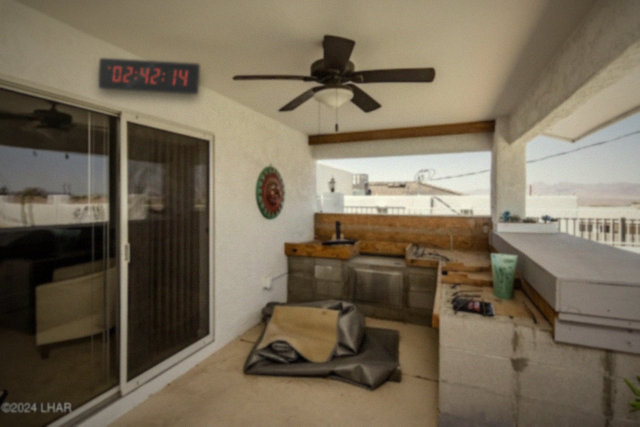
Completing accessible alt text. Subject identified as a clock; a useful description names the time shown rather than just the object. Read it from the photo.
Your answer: 2:42:14
